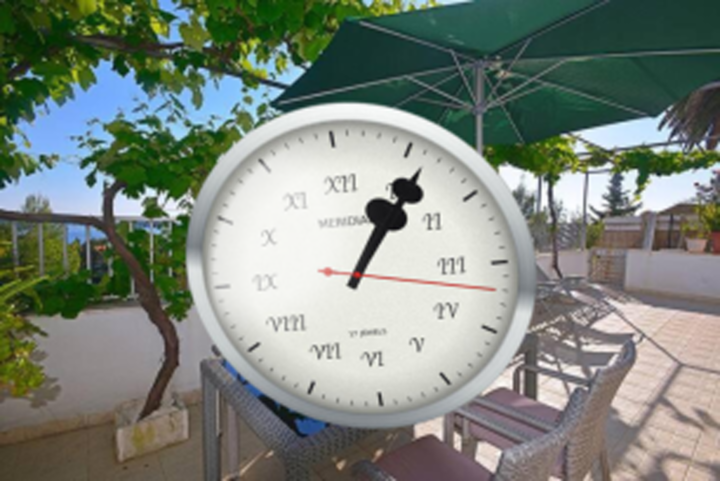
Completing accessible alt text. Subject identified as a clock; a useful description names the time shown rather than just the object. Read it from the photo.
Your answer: 1:06:17
